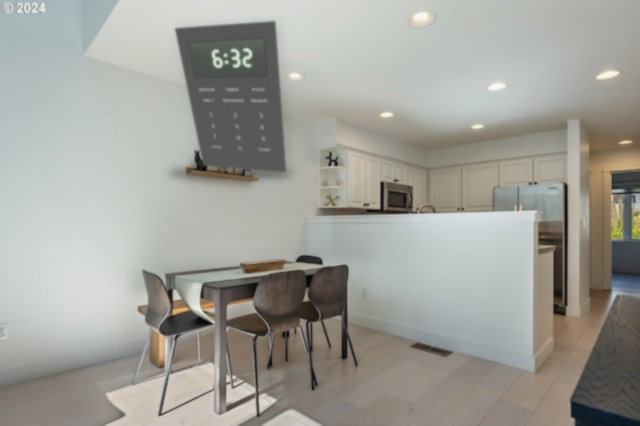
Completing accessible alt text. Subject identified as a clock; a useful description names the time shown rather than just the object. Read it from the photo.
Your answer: 6:32
